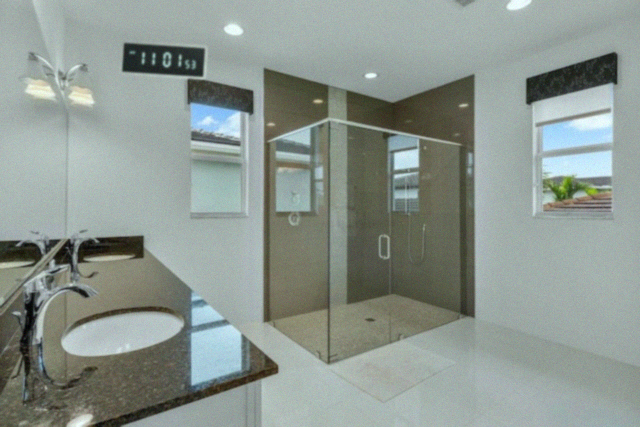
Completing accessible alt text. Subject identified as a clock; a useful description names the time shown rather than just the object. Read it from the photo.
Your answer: 11:01
